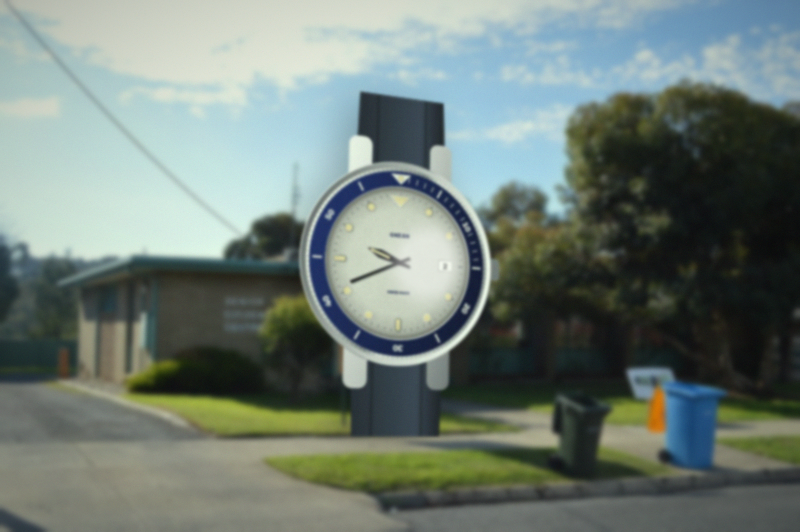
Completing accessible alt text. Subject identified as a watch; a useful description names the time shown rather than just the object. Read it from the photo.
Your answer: 9:41
